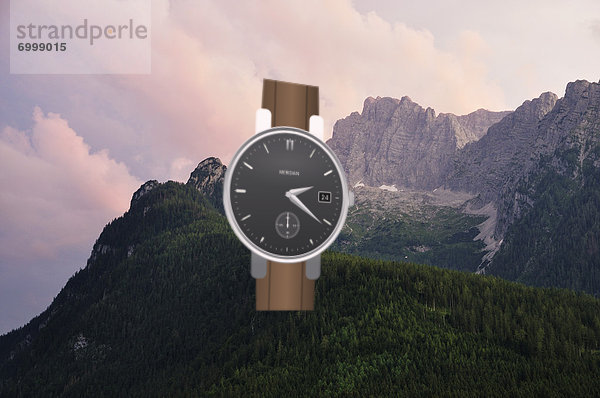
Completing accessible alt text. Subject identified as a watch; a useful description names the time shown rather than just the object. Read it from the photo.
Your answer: 2:21
